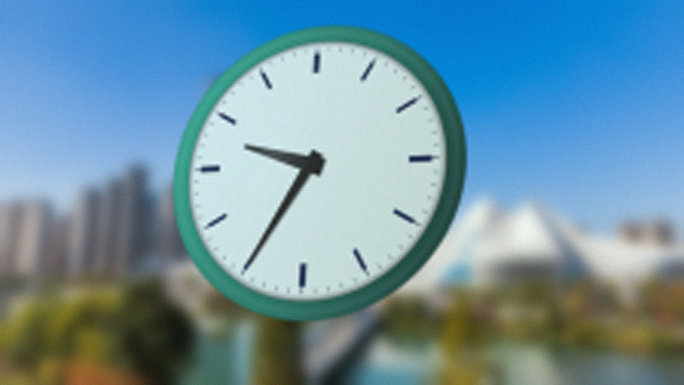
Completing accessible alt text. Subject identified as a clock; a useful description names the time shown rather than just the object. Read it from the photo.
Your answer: 9:35
